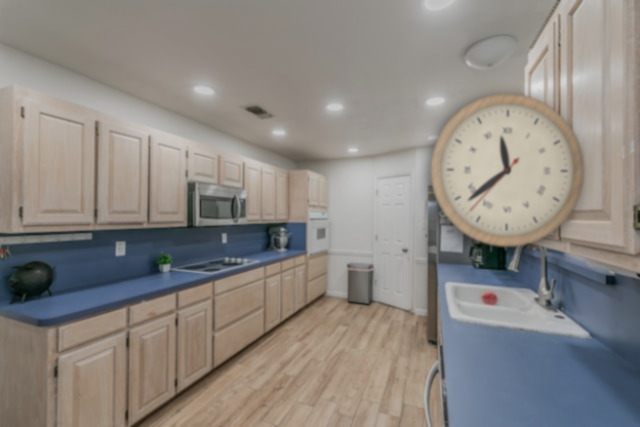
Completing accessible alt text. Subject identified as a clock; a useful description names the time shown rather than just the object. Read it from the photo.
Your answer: 11:38:37
